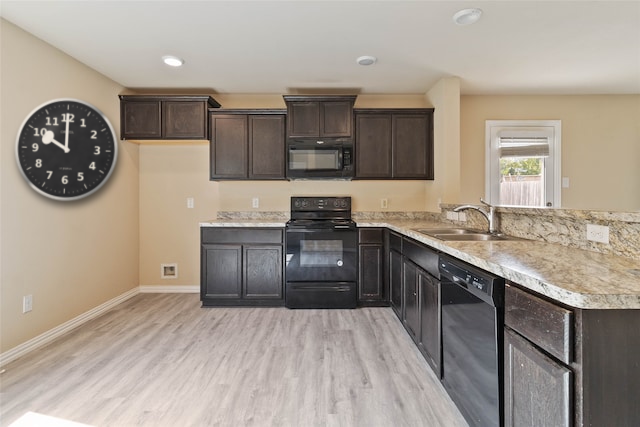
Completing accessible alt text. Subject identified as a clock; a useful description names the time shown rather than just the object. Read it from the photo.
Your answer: 10:00
